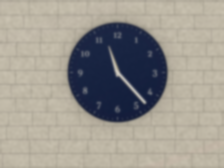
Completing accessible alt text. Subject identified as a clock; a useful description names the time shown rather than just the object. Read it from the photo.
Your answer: 11:23
